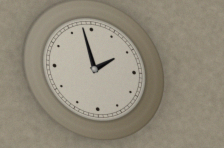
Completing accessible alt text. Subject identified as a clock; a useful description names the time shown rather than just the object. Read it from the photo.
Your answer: 1:58
